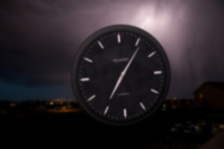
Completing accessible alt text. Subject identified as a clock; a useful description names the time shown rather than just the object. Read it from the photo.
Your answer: 7:06
